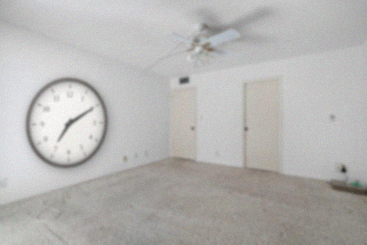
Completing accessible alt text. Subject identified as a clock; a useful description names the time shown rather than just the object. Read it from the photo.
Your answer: 7:10
